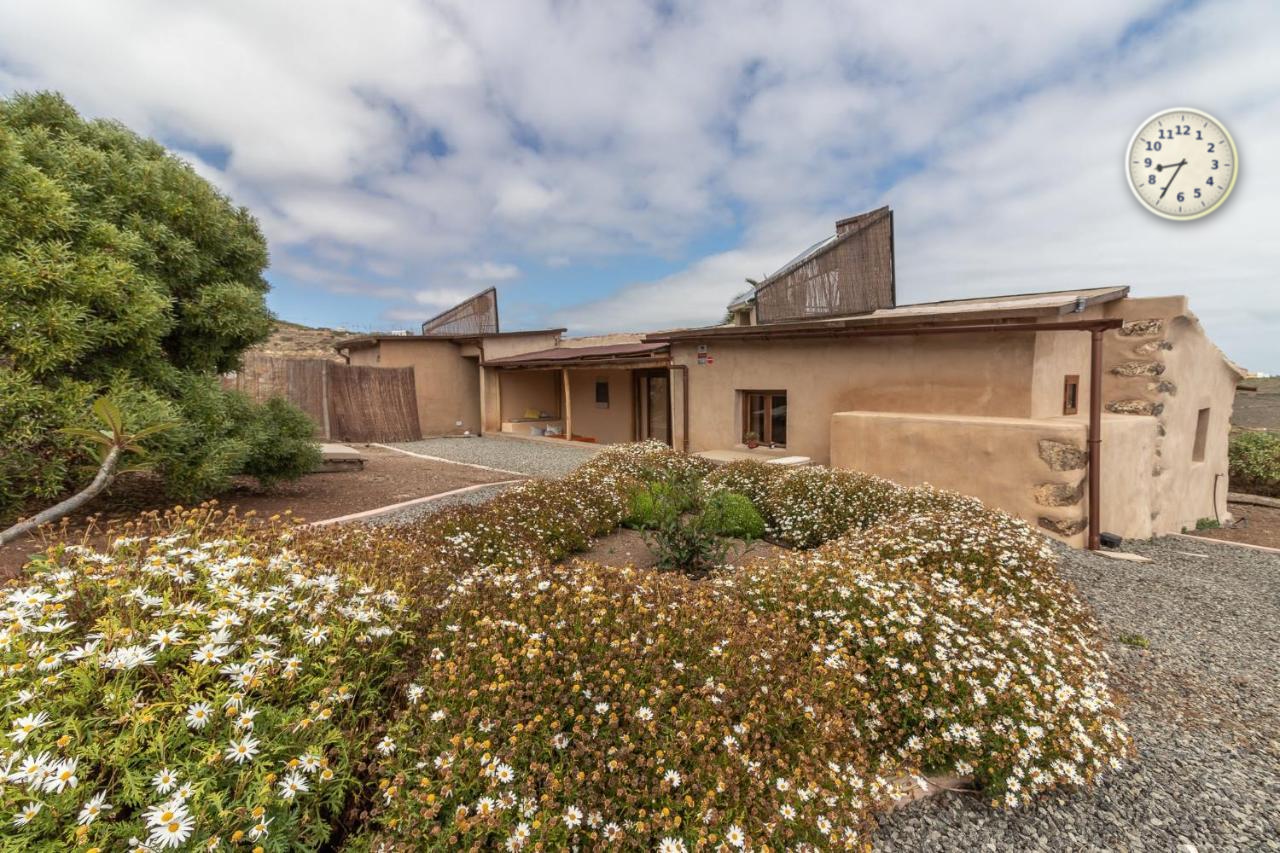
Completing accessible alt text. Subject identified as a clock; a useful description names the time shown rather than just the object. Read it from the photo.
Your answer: 8:35
